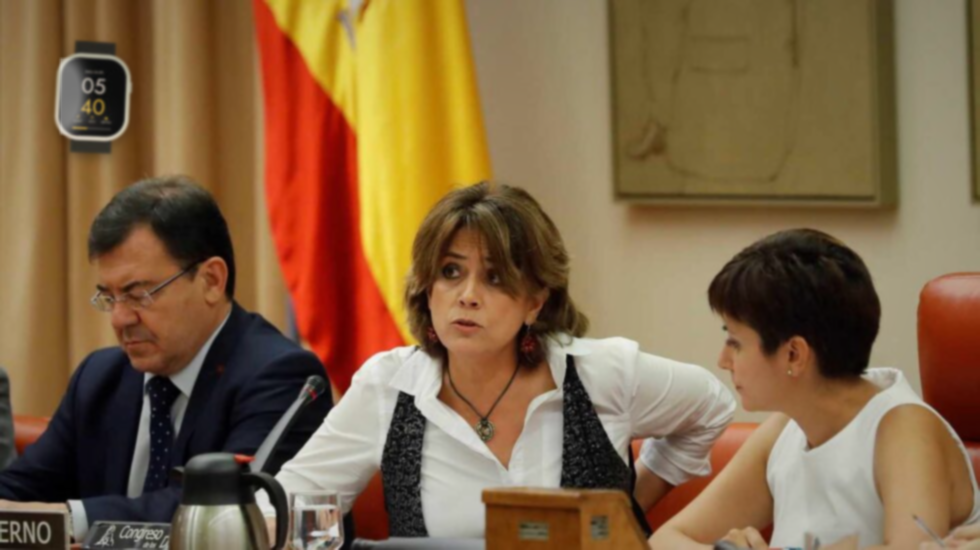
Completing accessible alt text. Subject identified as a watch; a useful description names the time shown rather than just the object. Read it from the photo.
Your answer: 5:40
